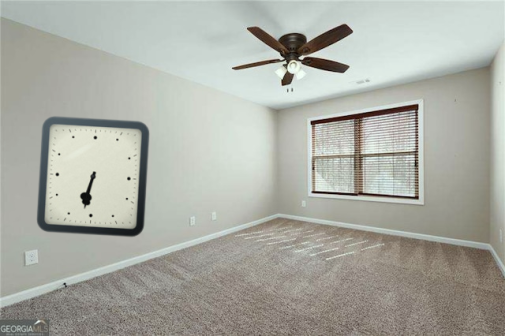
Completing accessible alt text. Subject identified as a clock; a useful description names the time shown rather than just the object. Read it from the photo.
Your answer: 6:32
